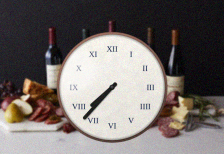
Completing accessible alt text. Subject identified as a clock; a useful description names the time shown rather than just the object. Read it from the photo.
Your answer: 7:37
